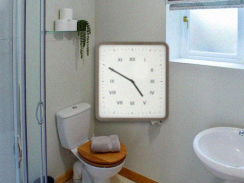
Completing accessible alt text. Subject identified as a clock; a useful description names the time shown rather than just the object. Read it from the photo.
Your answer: 4:50
